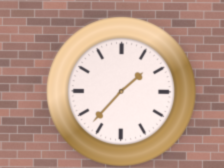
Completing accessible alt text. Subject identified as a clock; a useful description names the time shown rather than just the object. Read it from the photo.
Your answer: 1:37
